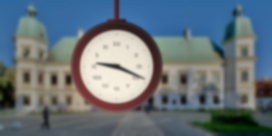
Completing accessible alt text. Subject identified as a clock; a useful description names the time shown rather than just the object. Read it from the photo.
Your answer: 9:19
